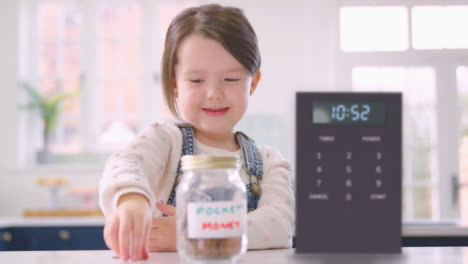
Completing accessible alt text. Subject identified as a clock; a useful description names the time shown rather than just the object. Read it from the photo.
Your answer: 10:52
